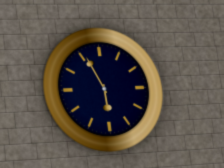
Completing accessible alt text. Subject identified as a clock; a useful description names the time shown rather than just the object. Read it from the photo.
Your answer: 5:56
